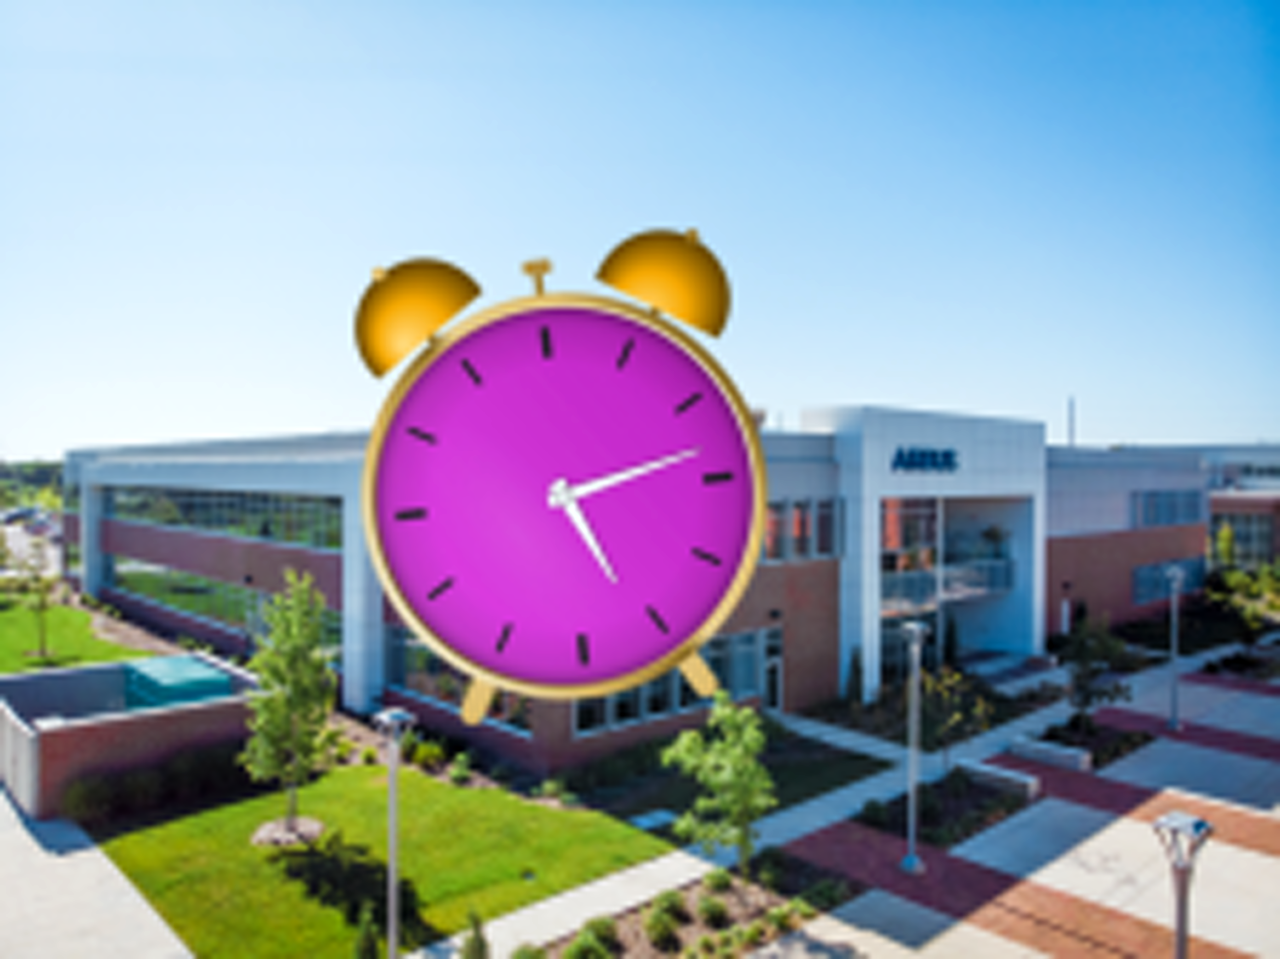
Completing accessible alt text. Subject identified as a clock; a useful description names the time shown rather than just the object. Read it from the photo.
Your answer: 5:13
